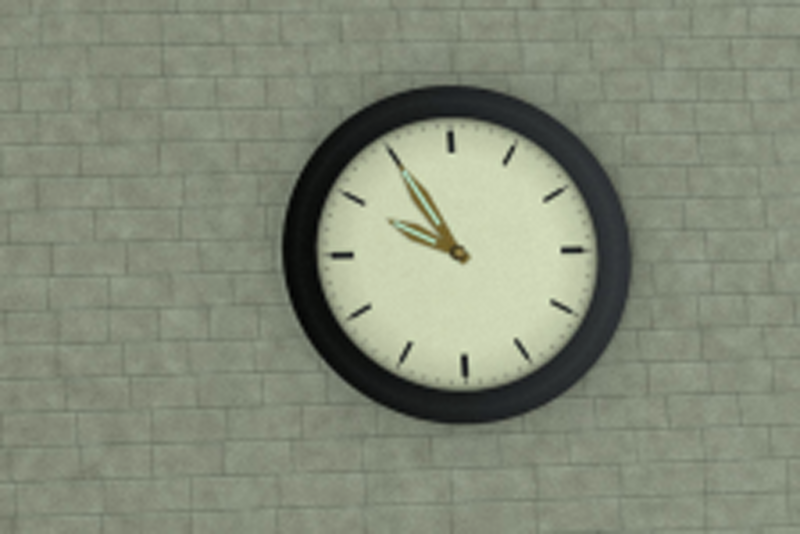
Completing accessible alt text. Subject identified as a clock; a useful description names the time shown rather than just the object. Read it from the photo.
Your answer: 9:55
